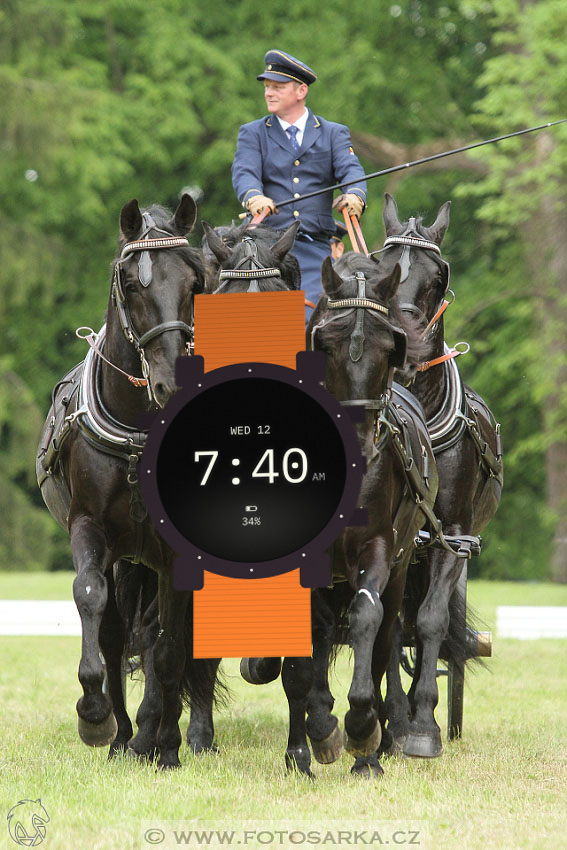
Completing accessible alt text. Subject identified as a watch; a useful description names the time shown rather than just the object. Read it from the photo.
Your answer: 7:40
